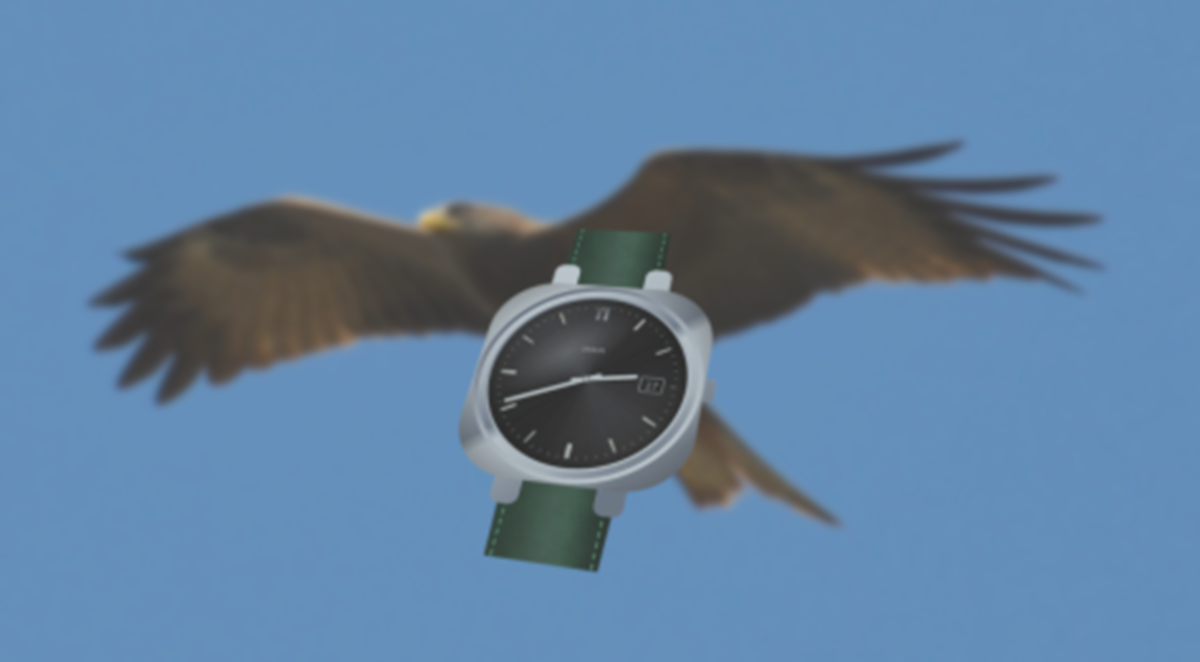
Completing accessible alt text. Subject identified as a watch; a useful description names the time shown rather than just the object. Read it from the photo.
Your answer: 2:41
